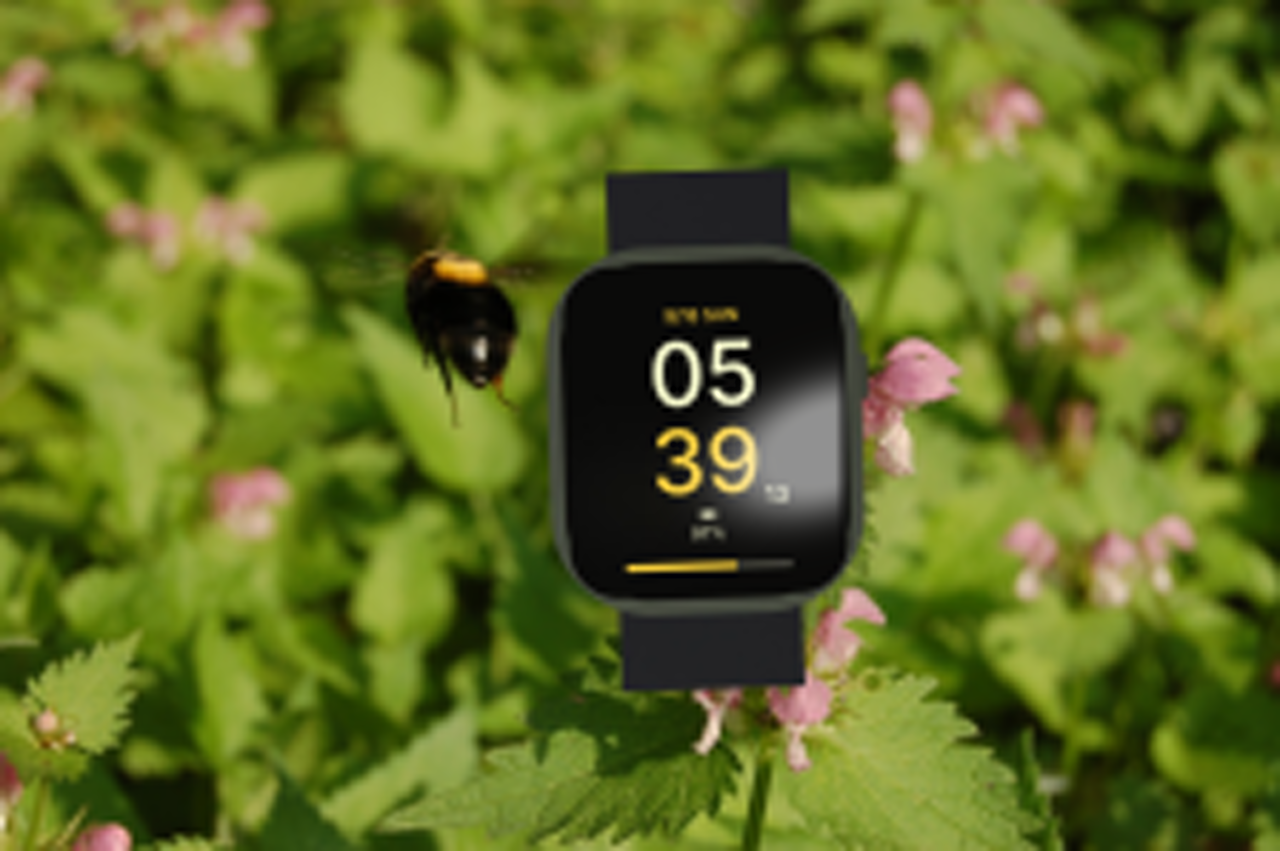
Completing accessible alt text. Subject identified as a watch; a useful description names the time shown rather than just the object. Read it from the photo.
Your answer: 5:39
